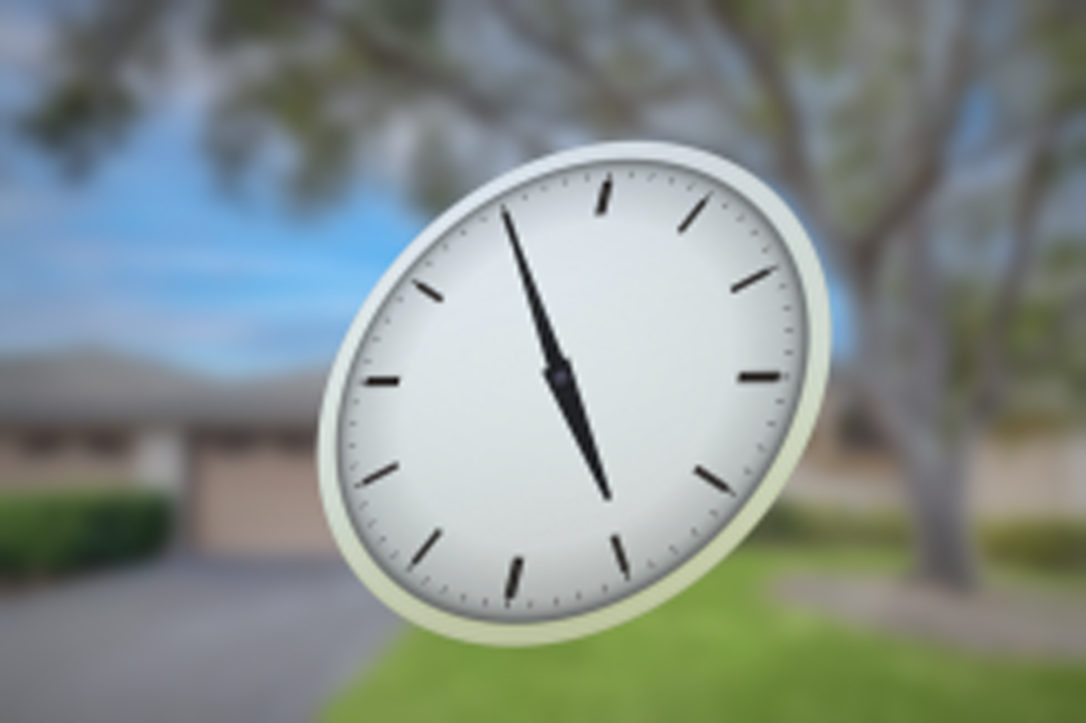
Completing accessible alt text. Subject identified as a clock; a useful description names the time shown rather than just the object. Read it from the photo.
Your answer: 4:55
